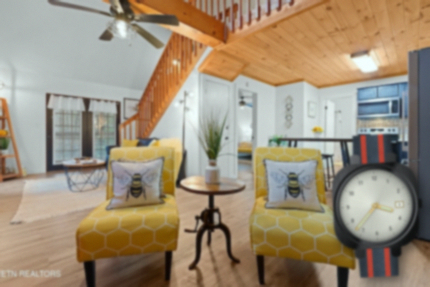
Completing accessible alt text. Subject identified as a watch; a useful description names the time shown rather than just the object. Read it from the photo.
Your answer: 3:37
